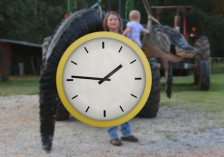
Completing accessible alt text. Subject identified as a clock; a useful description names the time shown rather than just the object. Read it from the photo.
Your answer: 1:46
